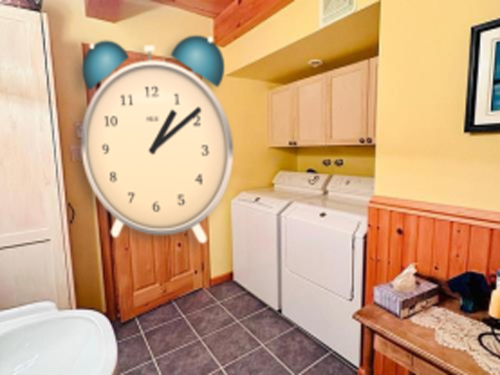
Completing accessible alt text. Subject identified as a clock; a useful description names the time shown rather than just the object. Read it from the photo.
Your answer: 1:09
